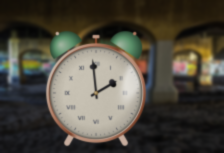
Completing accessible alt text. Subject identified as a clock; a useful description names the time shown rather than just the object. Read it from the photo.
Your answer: 1:59
